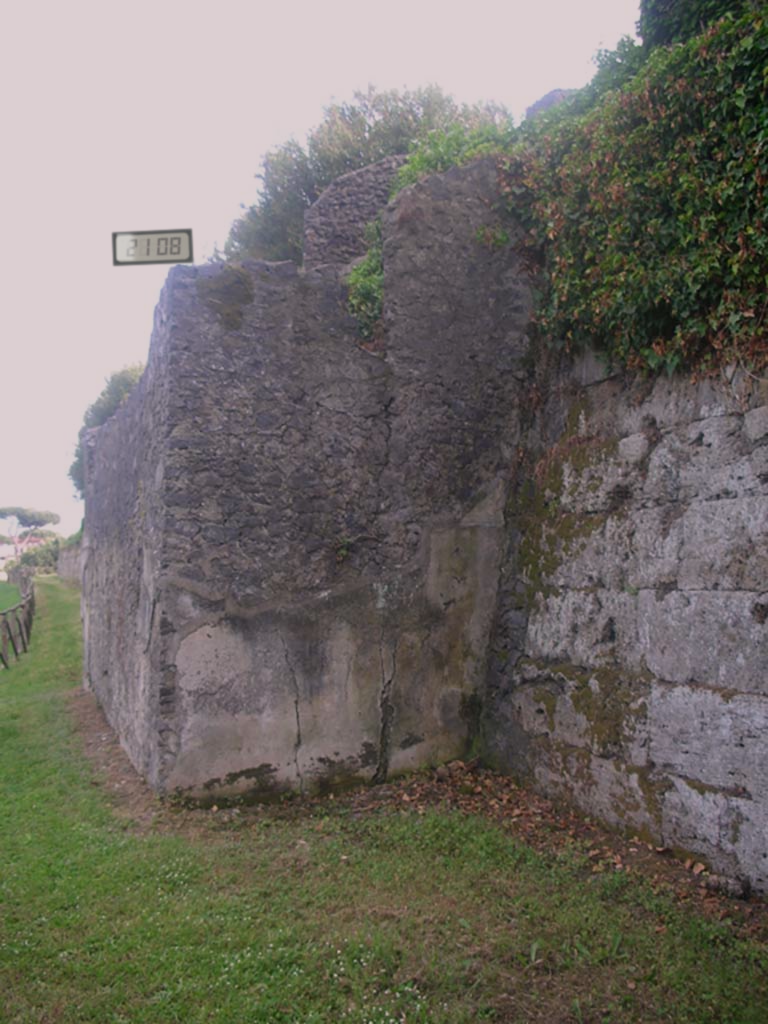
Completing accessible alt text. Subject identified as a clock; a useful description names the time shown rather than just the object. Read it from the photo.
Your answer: 21:08
